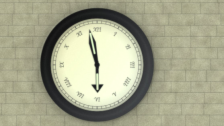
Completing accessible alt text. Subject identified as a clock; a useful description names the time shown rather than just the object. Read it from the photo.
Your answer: 5:58
